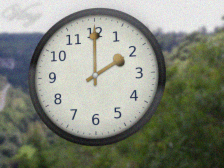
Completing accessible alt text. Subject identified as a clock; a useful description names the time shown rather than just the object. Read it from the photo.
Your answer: 2:00
